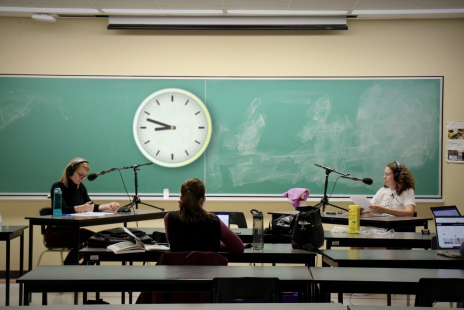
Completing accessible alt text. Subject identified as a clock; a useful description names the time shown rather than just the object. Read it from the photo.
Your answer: 8:48
